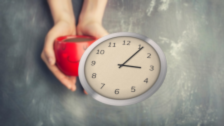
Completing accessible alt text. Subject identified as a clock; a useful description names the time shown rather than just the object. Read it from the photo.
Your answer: 3:06
